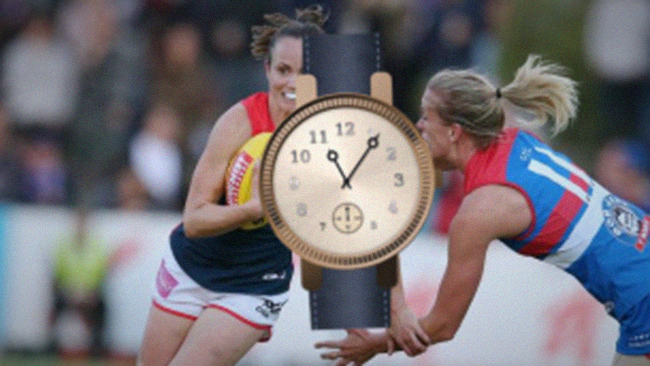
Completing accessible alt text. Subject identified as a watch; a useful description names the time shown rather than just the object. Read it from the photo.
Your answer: 11:06
